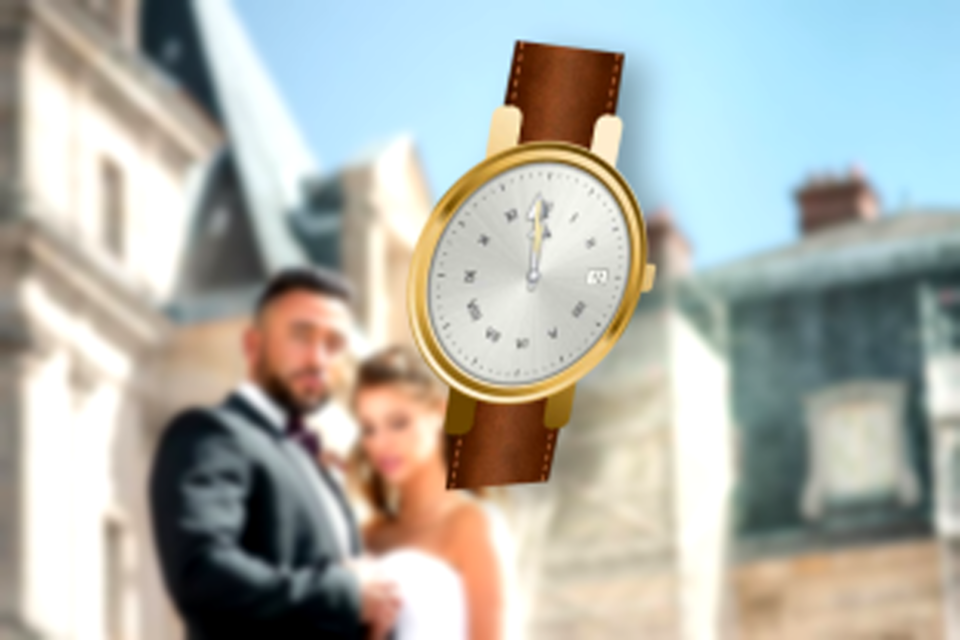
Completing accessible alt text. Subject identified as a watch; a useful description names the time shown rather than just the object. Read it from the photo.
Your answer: 11:59
